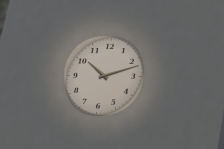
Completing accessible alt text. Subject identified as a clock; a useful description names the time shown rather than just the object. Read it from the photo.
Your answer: 10:12
